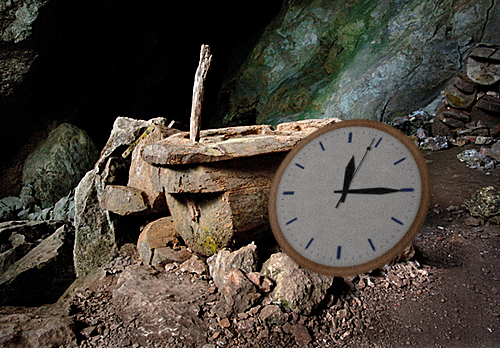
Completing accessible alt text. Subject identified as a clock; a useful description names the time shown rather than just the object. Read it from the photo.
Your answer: 12:15:04
